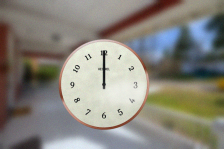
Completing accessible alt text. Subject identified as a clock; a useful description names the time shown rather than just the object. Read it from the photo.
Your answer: 12:00
